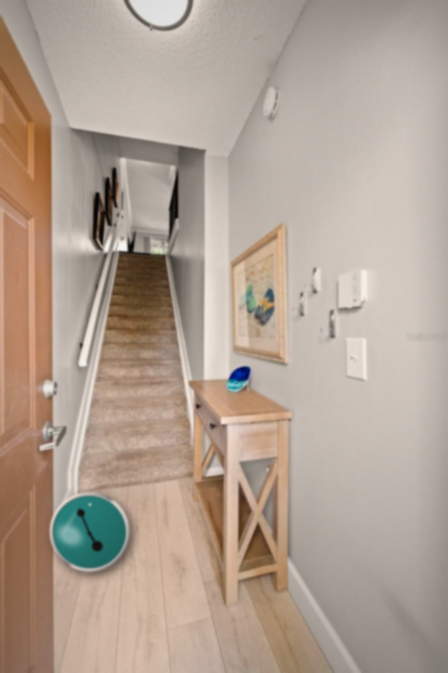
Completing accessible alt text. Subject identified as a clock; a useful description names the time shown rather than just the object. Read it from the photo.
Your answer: 4:56
